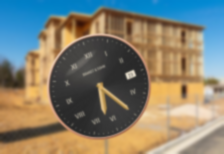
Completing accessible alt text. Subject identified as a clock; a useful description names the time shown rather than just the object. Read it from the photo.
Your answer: 6:25
